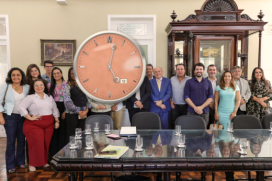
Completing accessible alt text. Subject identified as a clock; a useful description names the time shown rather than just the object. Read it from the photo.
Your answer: 5:02
